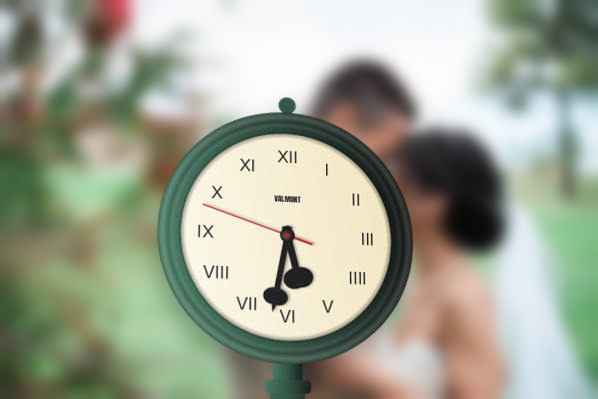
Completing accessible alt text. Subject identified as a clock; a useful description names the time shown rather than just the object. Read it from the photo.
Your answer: 5:31:48
